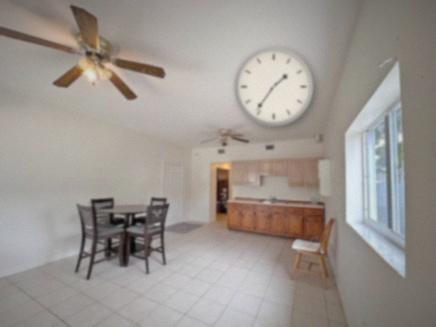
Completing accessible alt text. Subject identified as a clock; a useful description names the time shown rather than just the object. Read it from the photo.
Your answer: 1:36
